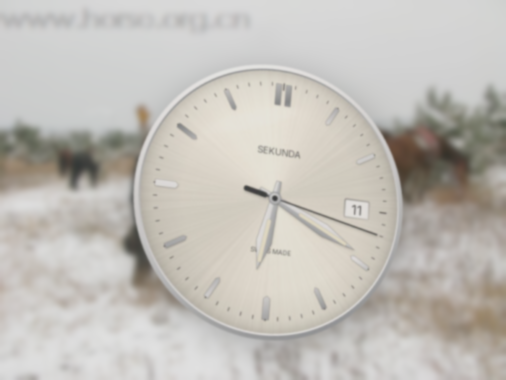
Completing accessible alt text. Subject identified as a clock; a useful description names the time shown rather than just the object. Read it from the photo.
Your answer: 6:19:17
